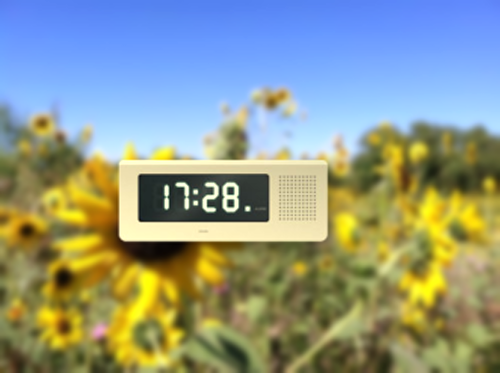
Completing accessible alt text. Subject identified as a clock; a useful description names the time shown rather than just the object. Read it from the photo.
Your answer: 17:28
